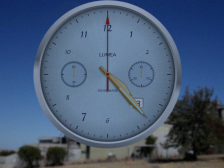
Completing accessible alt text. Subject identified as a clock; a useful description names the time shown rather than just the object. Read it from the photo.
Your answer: 4:23
